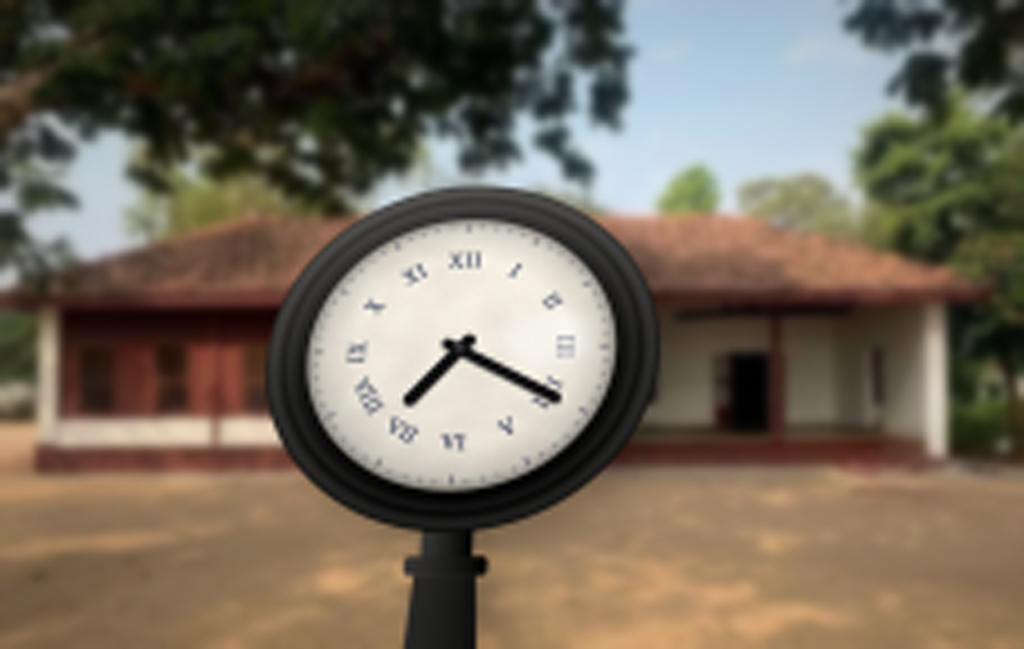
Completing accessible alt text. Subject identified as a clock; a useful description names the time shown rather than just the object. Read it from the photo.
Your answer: 7:20
